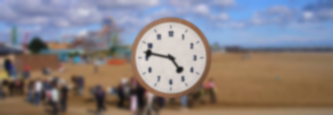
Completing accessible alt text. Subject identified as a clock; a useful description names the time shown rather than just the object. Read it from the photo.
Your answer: 4:47
